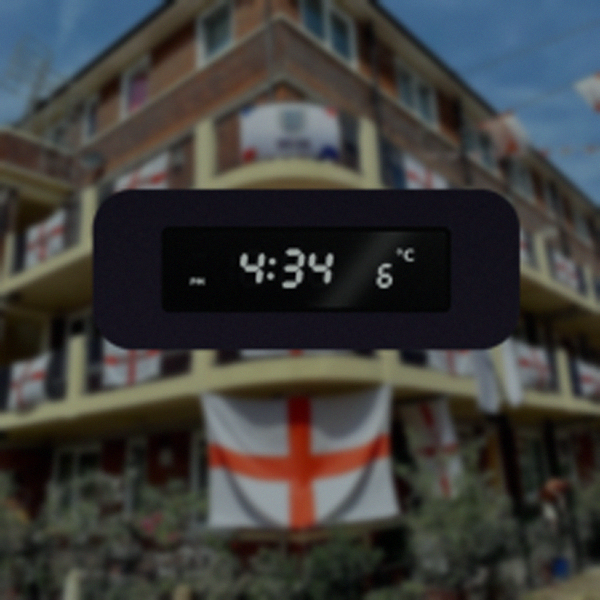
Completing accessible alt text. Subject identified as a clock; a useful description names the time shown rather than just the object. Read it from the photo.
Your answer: 4:34
